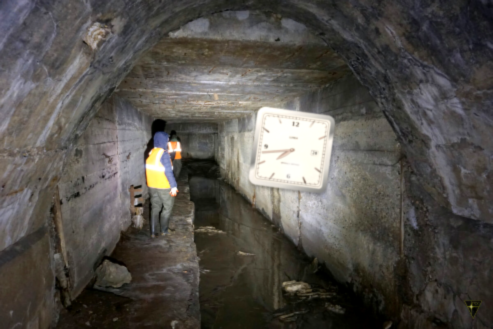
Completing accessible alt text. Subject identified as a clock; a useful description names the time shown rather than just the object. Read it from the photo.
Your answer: 7:43
